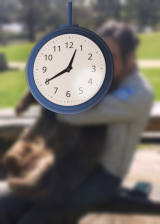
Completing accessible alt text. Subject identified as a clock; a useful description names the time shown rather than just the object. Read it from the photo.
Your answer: 12:40
